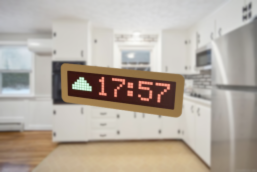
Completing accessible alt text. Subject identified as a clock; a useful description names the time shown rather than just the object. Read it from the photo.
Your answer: 17:57
